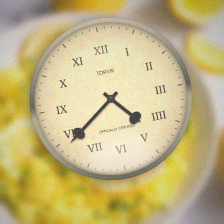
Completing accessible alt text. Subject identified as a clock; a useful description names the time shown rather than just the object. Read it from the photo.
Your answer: 4:39
